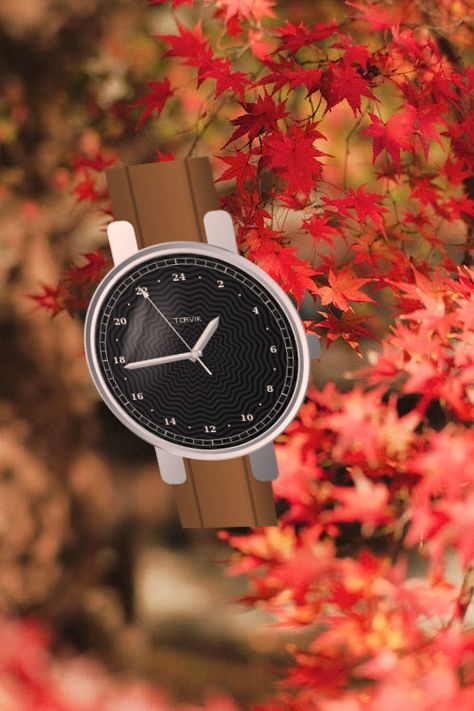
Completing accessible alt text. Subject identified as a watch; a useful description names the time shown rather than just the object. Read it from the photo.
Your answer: 2:43:55
